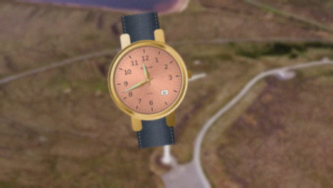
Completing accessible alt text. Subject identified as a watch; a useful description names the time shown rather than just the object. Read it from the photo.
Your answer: 11:42
